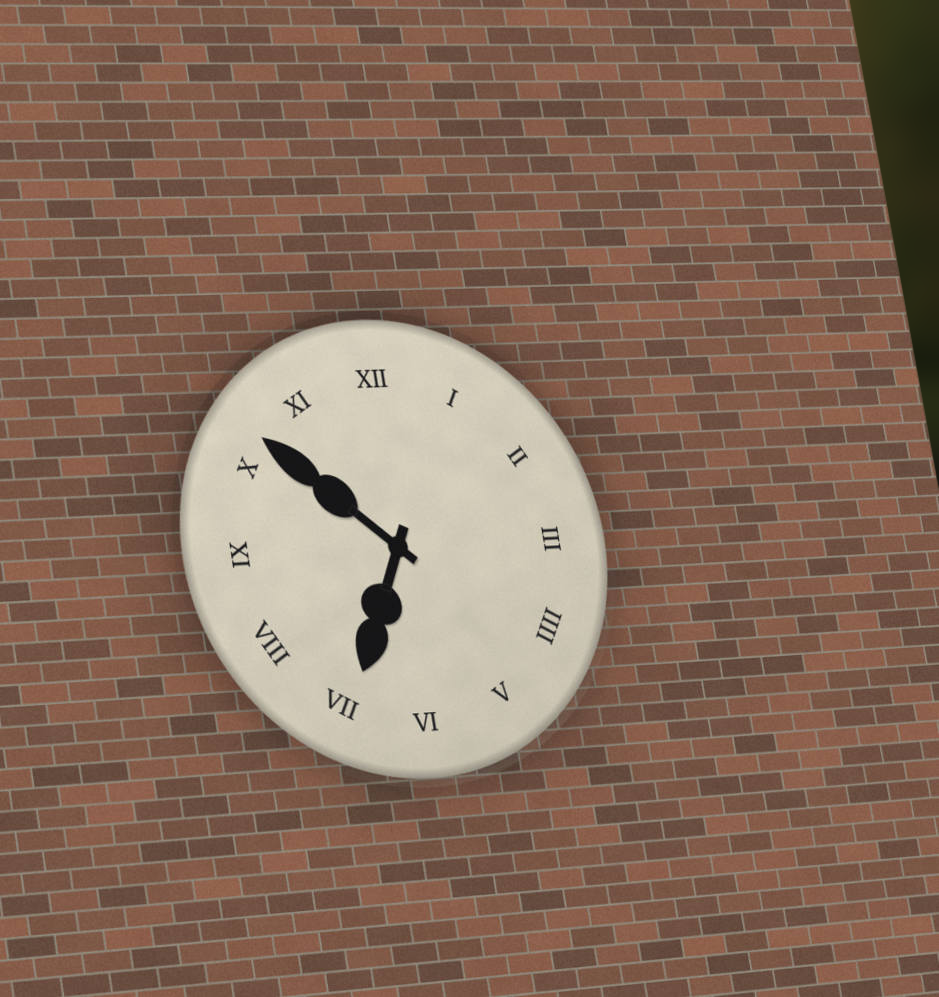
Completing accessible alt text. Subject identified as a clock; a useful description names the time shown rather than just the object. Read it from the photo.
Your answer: 6:52
